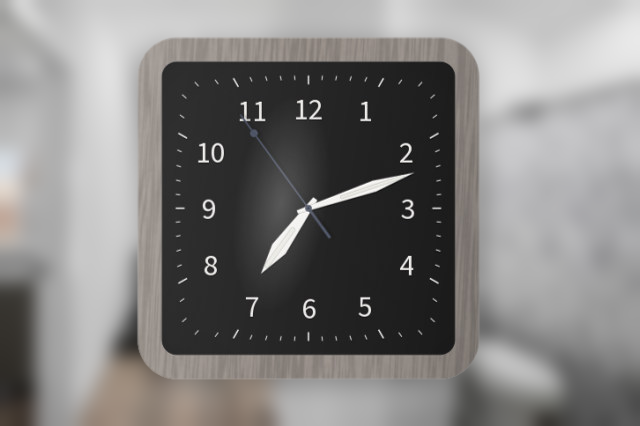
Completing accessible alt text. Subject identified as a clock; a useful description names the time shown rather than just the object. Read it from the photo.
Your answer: 7:11:54
